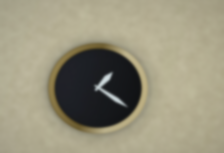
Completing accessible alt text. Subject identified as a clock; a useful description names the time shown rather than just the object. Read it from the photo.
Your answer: 1:21
